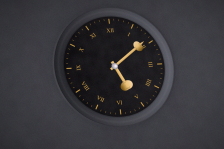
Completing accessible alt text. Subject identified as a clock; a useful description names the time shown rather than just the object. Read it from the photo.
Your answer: 5:09
